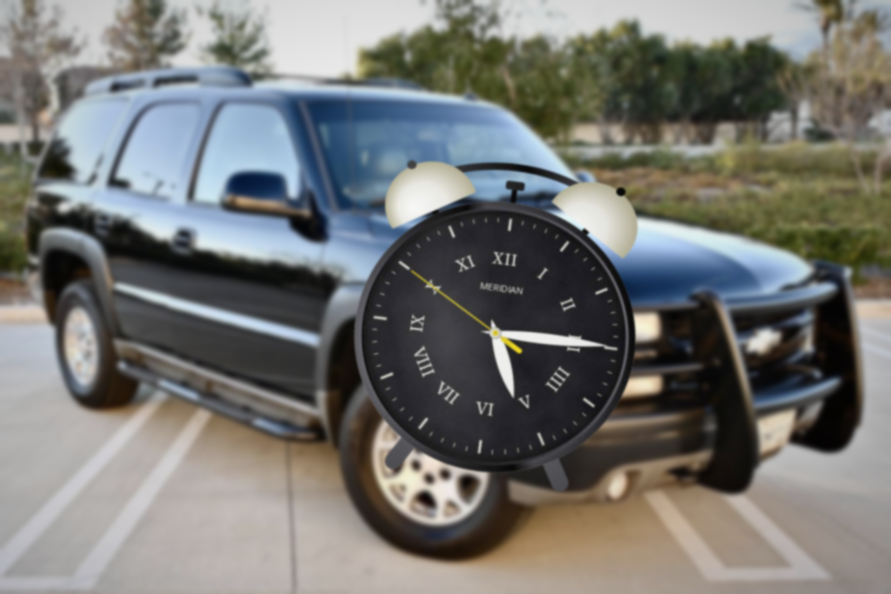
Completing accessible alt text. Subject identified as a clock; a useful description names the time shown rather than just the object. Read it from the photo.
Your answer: 5:14:50
